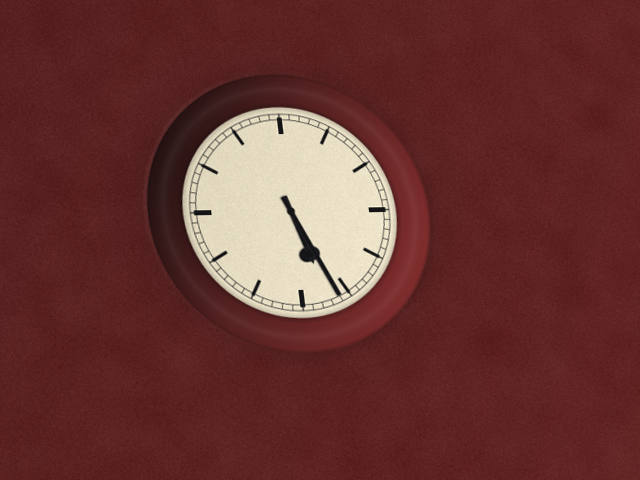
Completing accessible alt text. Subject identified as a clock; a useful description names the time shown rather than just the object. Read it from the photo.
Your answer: 5:26
